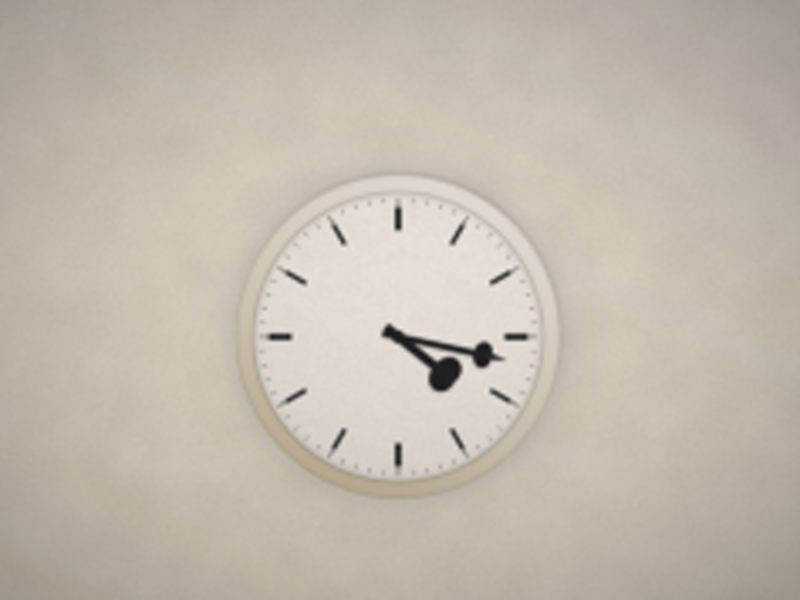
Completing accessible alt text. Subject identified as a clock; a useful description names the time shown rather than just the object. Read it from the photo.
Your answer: 4:17
